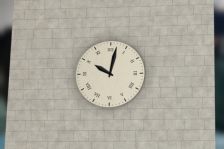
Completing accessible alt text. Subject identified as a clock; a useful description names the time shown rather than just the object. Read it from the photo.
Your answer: 10:02
